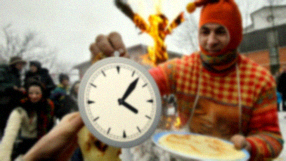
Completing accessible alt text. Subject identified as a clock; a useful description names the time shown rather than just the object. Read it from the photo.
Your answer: 4:07
